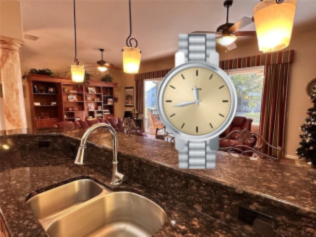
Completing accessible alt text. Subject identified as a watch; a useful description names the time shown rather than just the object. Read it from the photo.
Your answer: 11:43
